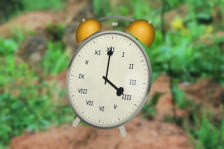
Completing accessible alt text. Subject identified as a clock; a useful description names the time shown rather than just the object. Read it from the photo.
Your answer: 4:00
